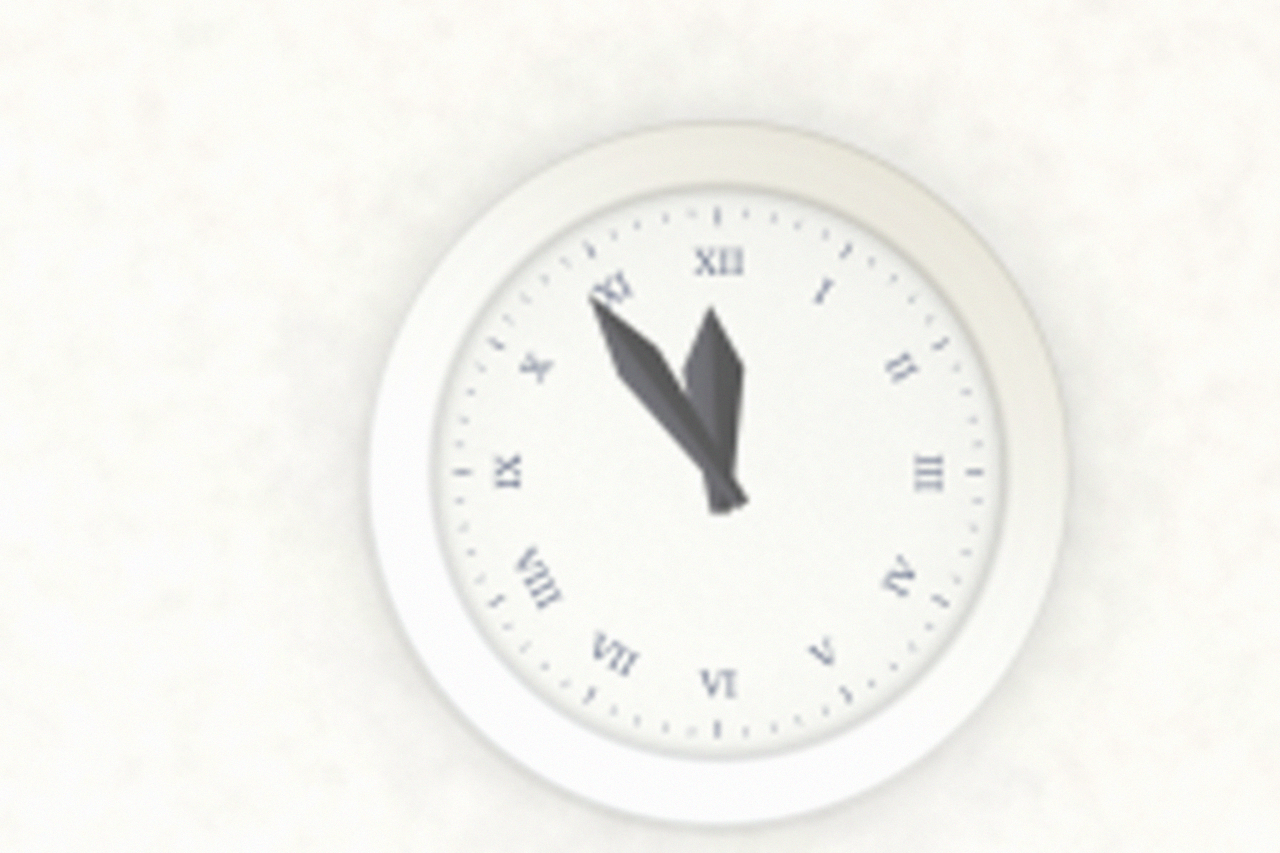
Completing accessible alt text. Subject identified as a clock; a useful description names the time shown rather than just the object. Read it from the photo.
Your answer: 11:54
